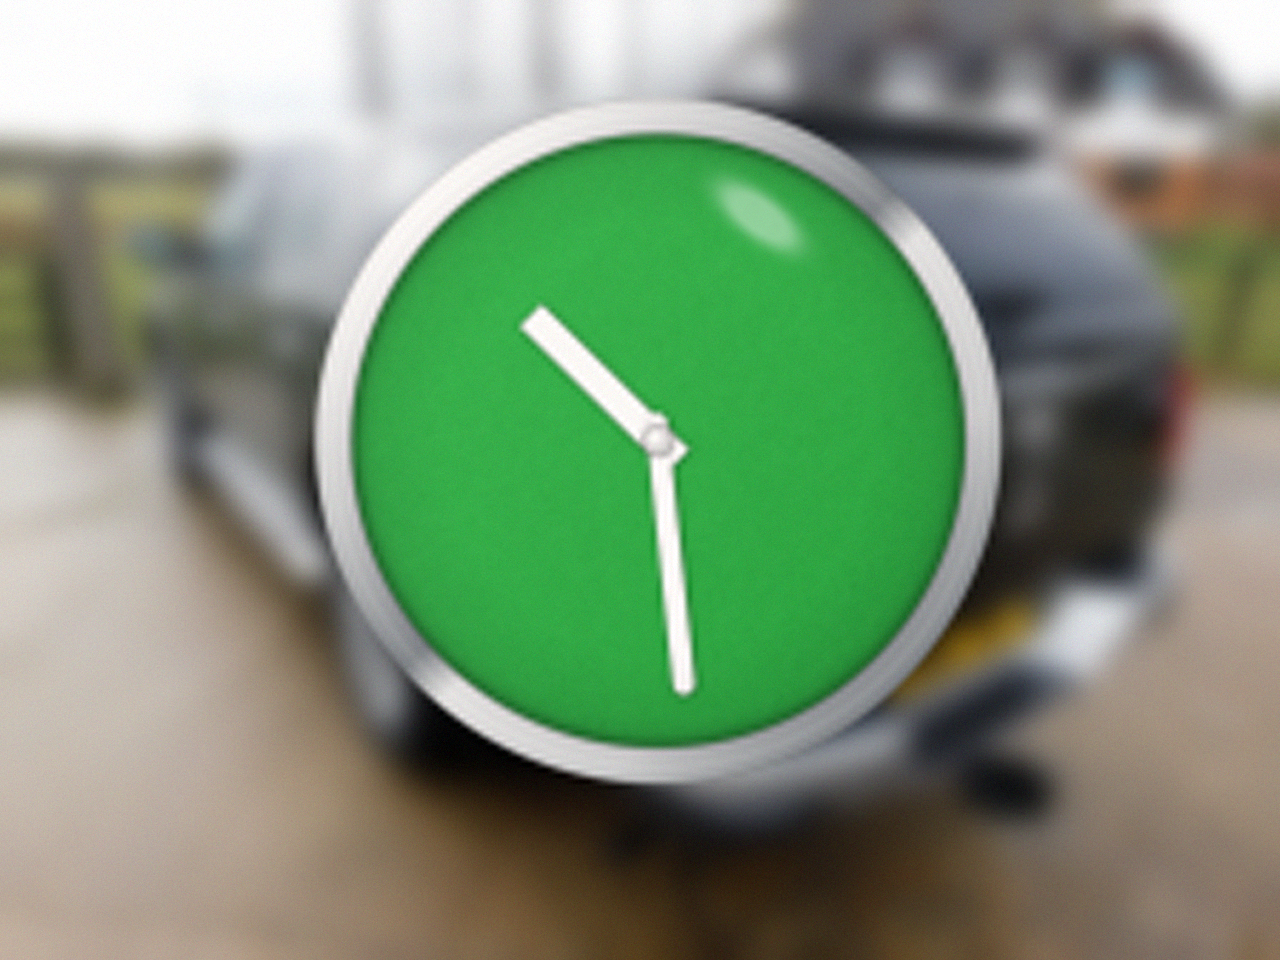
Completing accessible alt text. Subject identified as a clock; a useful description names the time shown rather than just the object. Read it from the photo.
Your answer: 10:29
